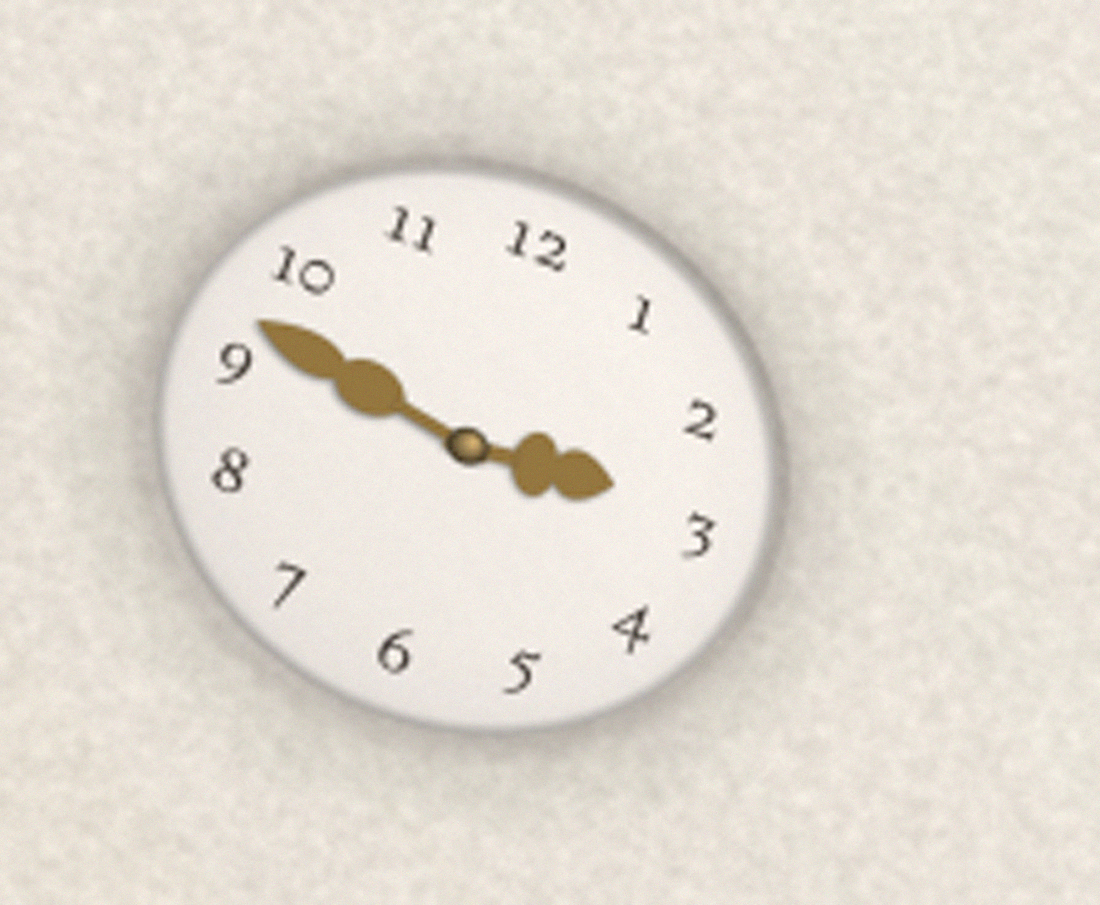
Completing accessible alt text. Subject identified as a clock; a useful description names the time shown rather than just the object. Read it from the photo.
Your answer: 2:47
